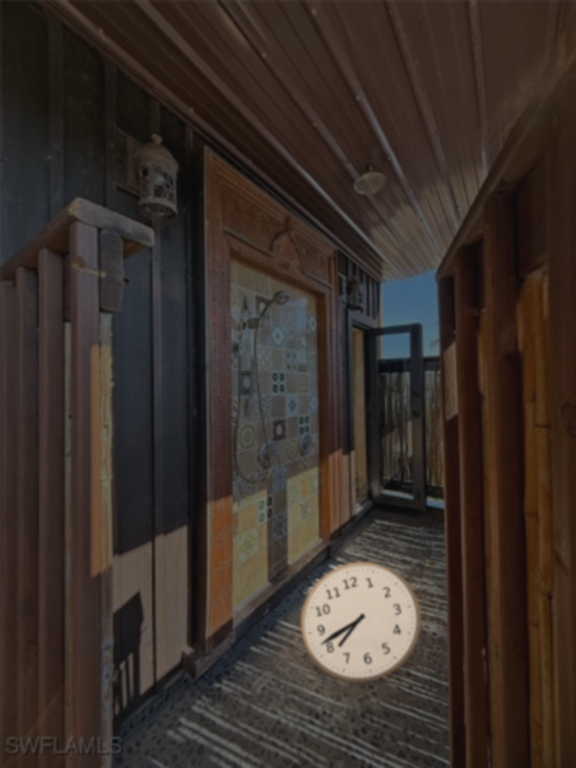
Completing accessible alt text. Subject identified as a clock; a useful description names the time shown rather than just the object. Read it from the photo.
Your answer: 7:42
